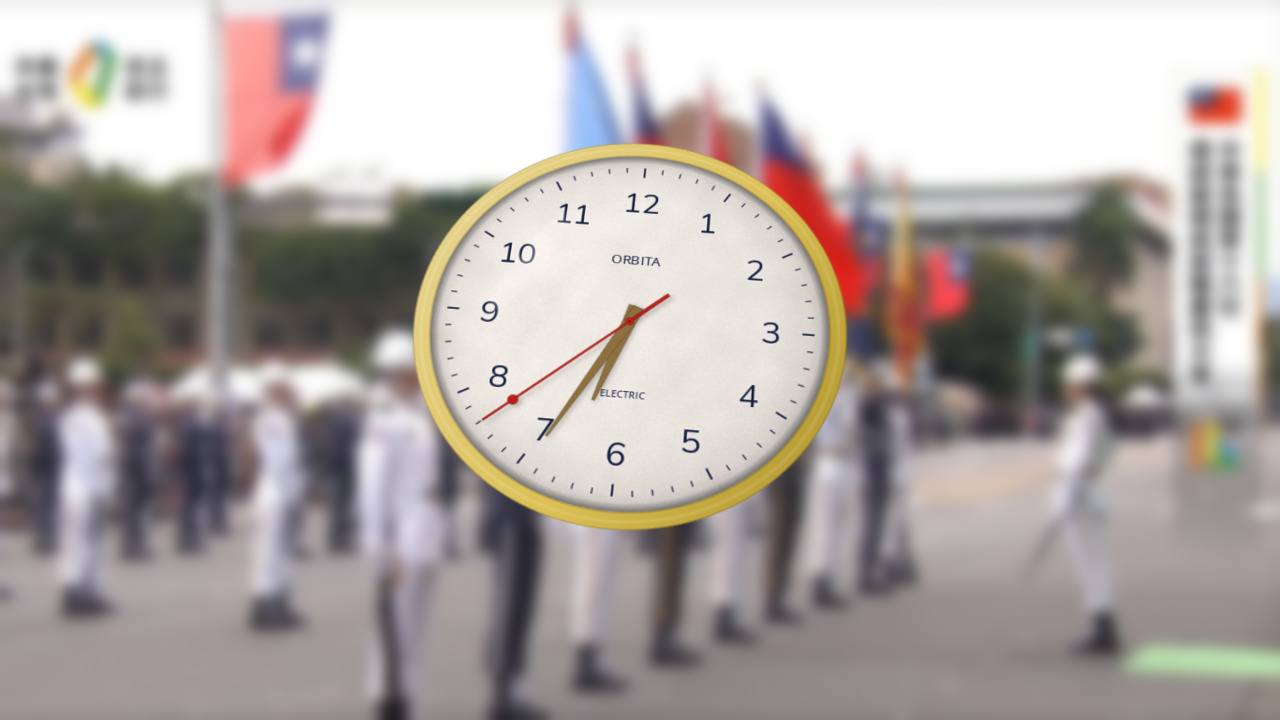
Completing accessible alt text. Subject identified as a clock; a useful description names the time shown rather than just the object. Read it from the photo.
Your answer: 6:34:38
